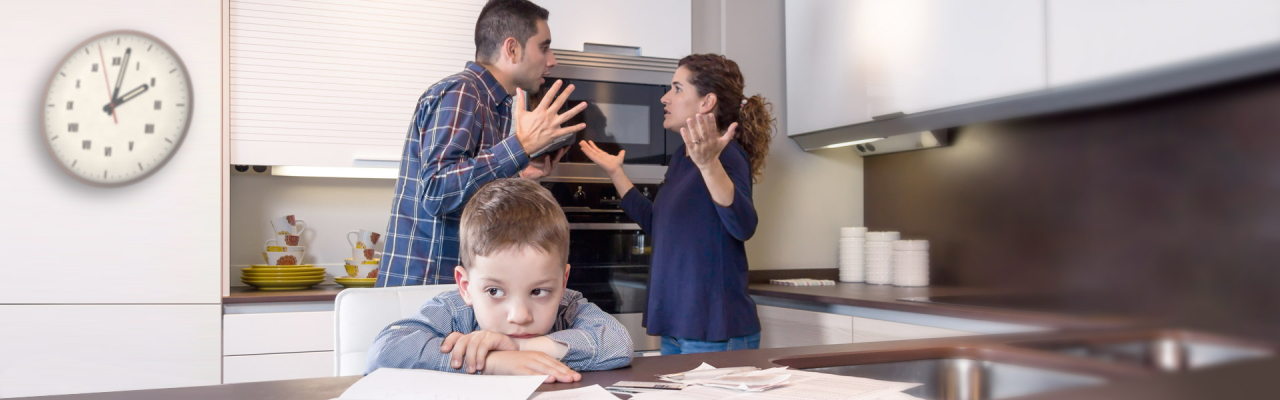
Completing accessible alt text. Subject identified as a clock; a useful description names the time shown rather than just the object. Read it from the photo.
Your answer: 2:01:57
